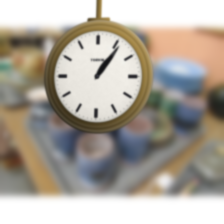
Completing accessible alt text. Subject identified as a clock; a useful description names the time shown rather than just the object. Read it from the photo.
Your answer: 1:06
